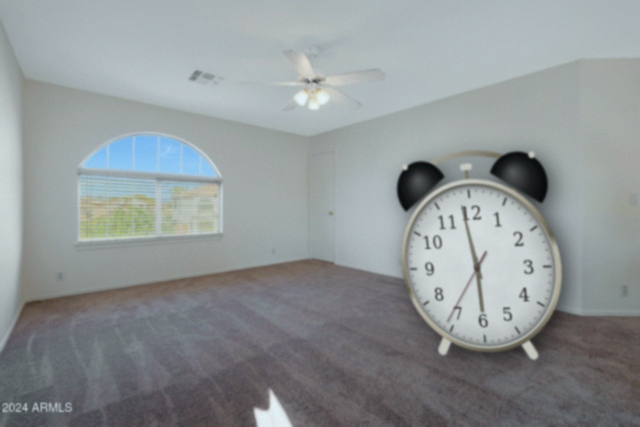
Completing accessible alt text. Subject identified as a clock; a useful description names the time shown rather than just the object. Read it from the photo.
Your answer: 5:58:36
